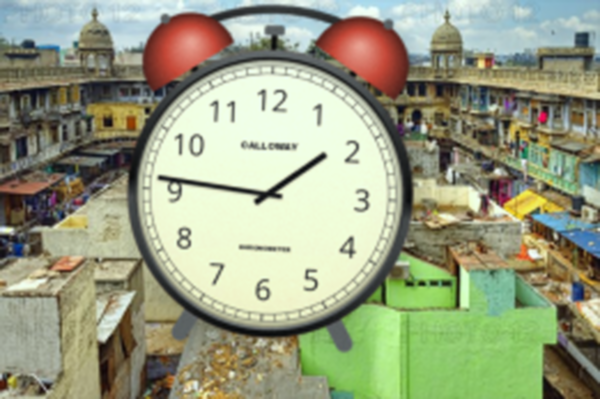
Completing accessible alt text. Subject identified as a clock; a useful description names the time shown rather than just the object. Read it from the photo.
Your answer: 1:46
